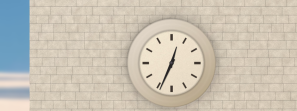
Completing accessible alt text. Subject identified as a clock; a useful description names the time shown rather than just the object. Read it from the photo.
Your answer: 12:34
